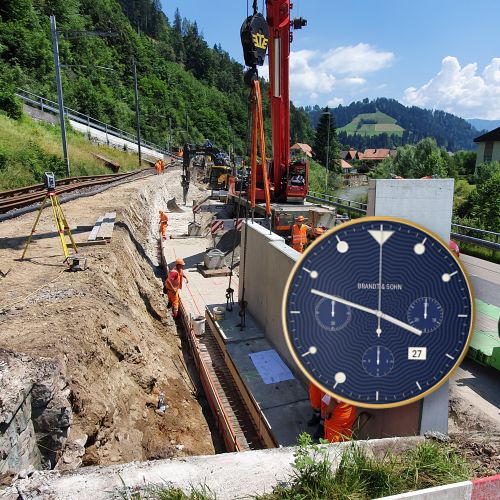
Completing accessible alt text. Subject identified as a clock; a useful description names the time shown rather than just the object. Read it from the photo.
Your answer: 3:48
